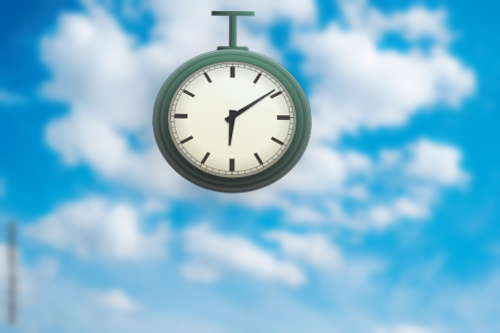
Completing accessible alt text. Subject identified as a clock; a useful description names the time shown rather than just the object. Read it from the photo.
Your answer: 6:09
